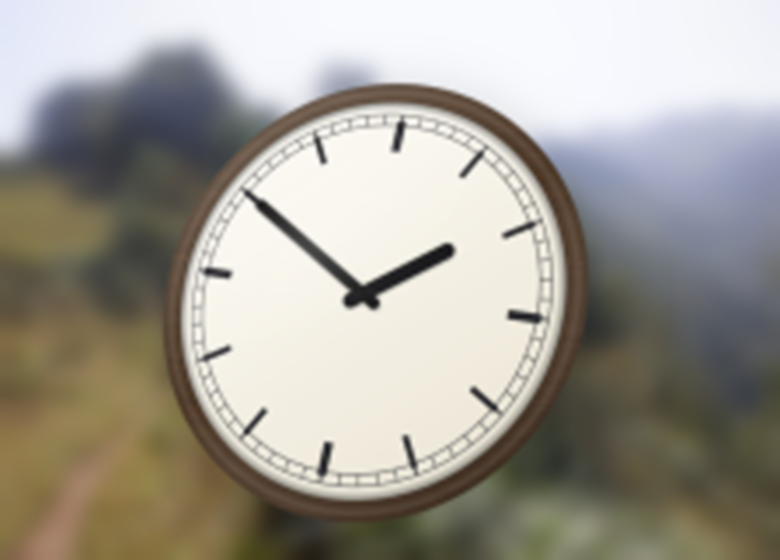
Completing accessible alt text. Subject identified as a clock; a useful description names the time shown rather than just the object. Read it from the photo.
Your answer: 1:50
